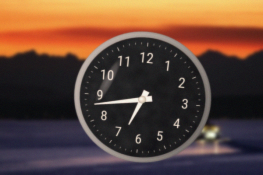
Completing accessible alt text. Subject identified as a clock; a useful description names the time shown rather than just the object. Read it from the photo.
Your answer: 6:43
